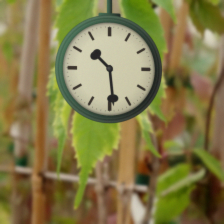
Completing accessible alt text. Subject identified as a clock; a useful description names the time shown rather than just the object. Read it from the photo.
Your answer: 10:29
